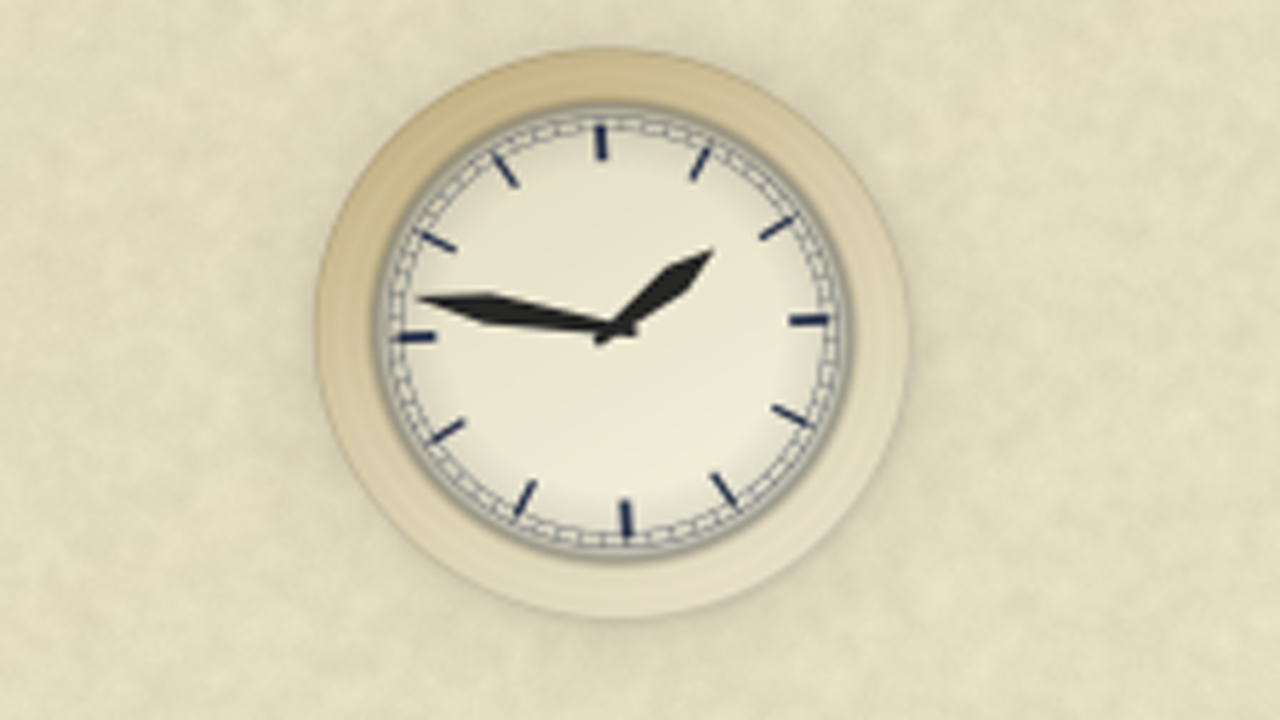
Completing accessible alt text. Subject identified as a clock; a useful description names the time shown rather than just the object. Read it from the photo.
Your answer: 1:47
